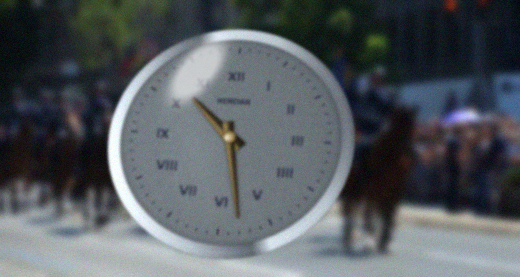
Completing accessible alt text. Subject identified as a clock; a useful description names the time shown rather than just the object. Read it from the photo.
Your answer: 10:28
